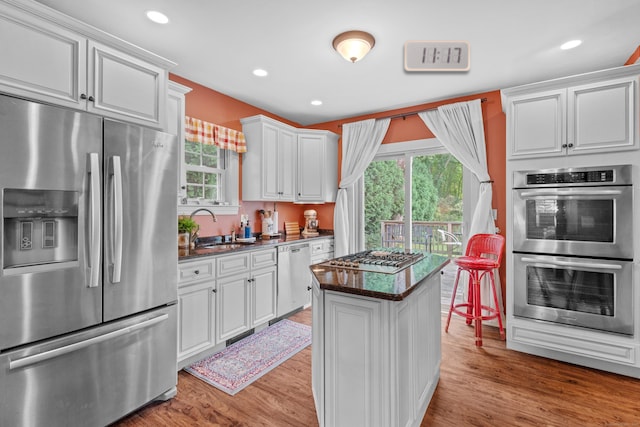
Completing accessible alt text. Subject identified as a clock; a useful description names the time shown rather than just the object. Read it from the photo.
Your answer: 11:17
